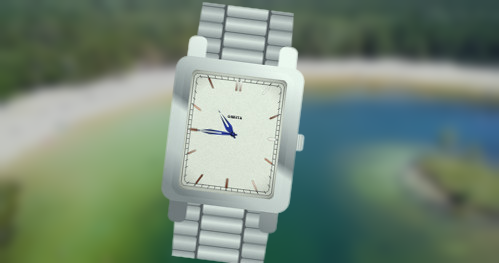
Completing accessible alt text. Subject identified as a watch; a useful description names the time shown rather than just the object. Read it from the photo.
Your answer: 10:45
